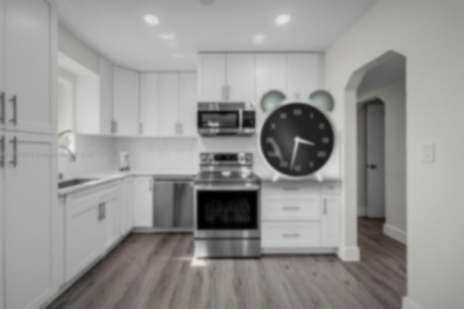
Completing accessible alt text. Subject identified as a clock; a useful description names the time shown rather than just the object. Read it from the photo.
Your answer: 3:32
